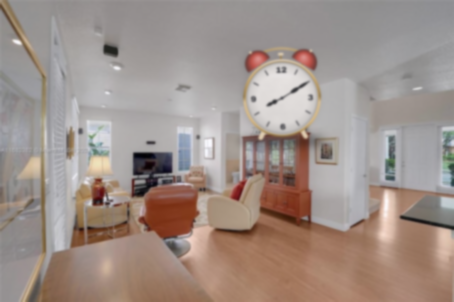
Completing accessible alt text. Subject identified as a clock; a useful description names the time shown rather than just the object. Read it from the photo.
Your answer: 8:10
